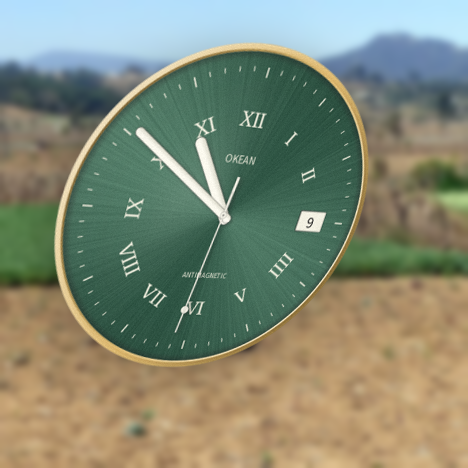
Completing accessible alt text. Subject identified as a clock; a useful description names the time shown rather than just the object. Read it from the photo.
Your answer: 10:50:31
